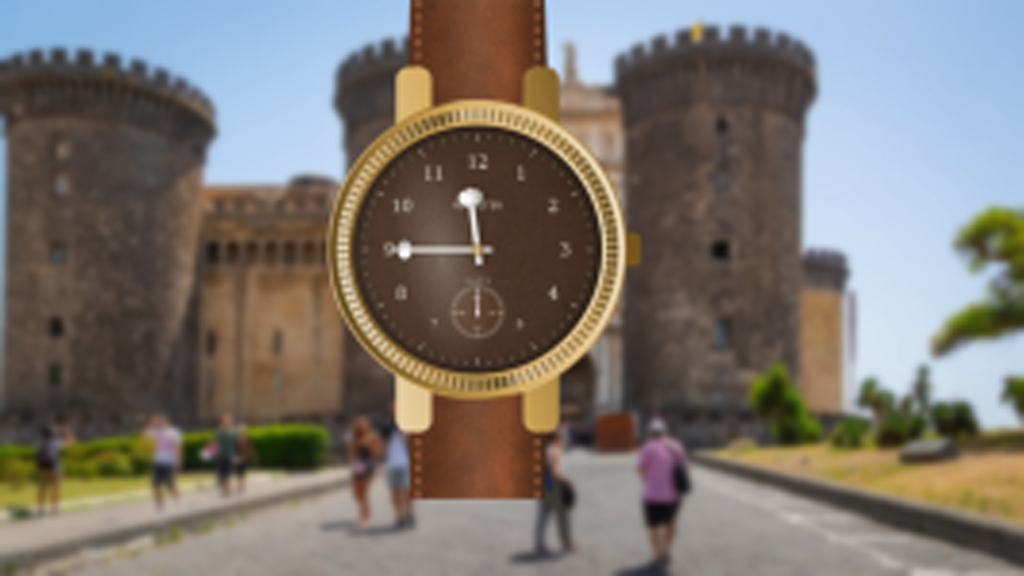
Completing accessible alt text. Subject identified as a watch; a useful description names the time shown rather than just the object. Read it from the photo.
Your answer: 11:45
